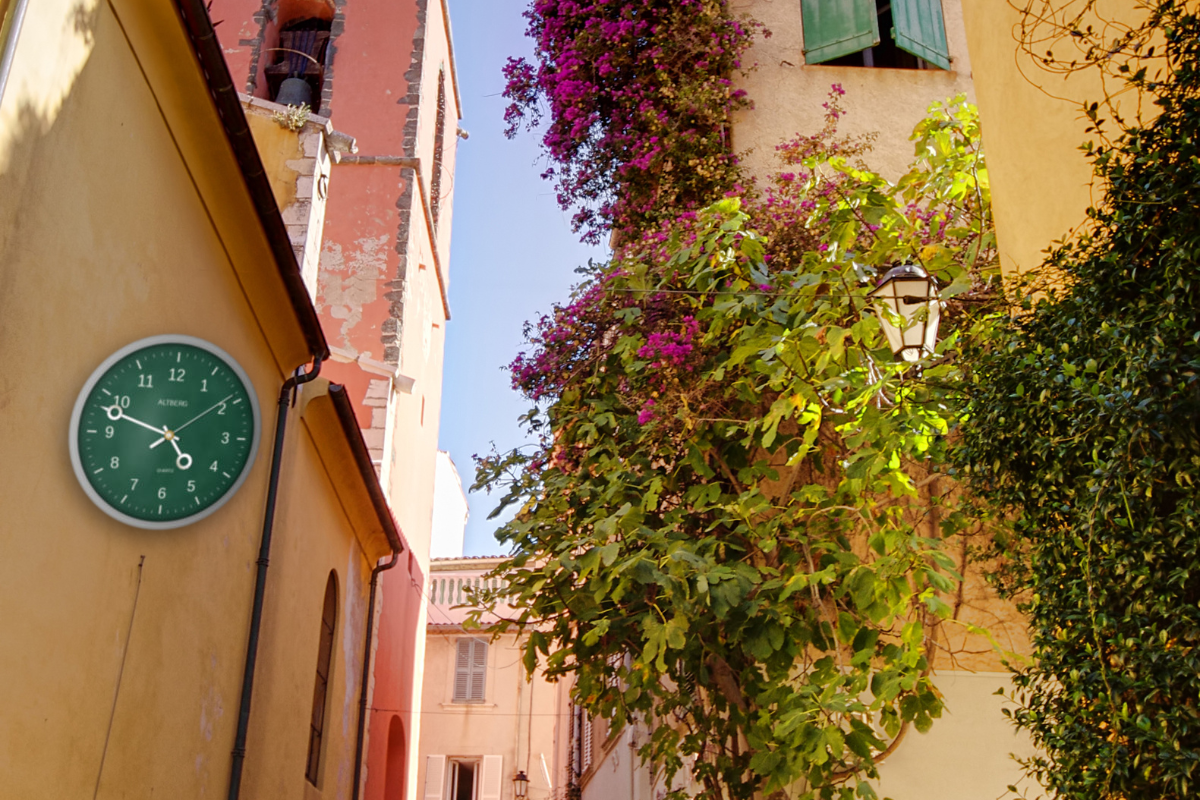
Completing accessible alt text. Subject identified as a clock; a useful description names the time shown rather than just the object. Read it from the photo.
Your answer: 4:48:09
